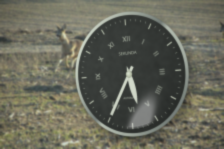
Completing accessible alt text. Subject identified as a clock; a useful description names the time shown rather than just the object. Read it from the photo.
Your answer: 5:35
